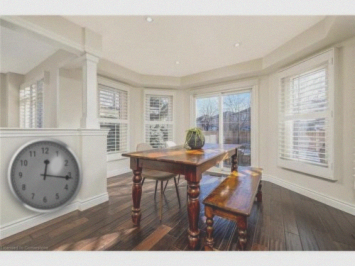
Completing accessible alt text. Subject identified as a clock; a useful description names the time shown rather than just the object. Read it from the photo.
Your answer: 12:16
